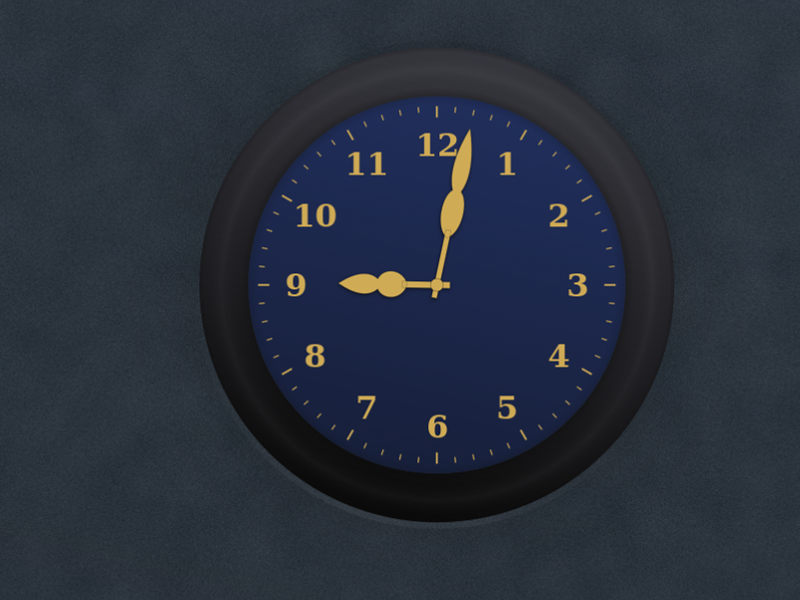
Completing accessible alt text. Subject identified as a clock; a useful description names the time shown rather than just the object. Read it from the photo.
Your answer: 9:02
